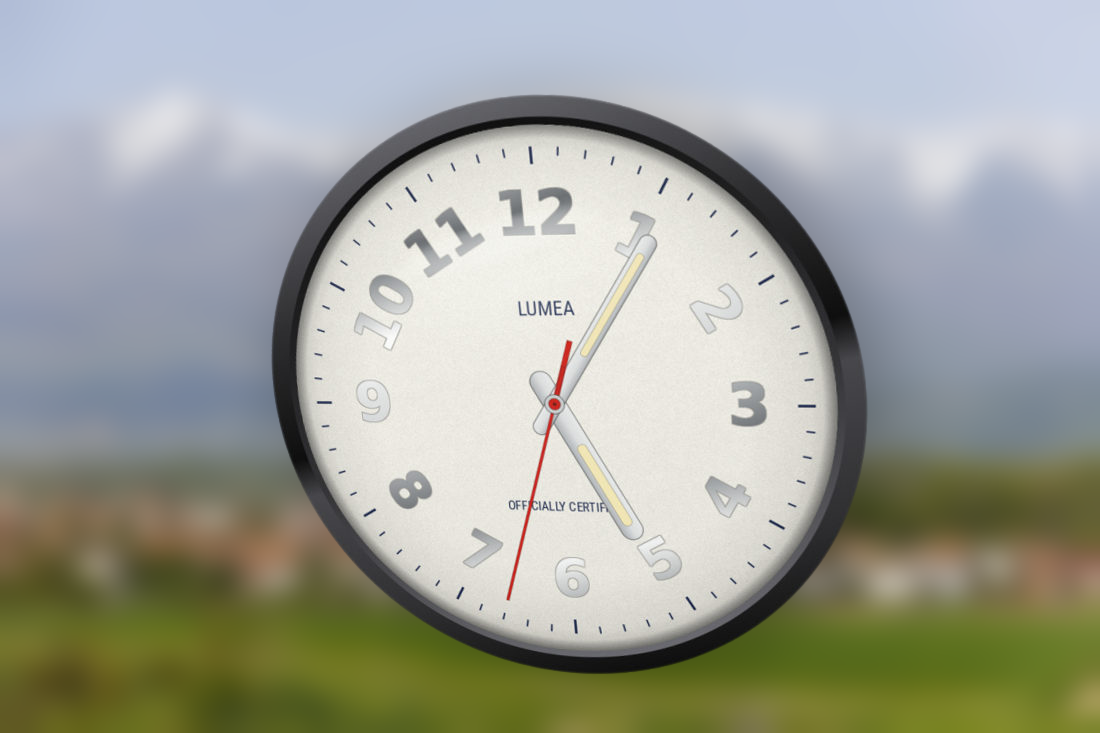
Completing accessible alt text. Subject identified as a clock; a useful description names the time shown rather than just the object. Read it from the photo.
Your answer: 5:05:33
